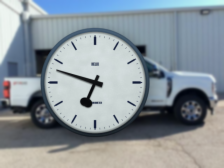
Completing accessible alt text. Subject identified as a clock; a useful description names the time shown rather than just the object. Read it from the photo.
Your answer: 6:48
